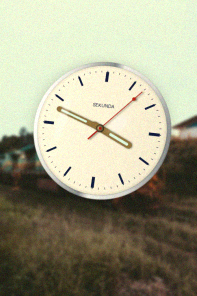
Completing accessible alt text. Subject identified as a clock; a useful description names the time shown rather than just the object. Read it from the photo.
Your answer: 3:48:07
